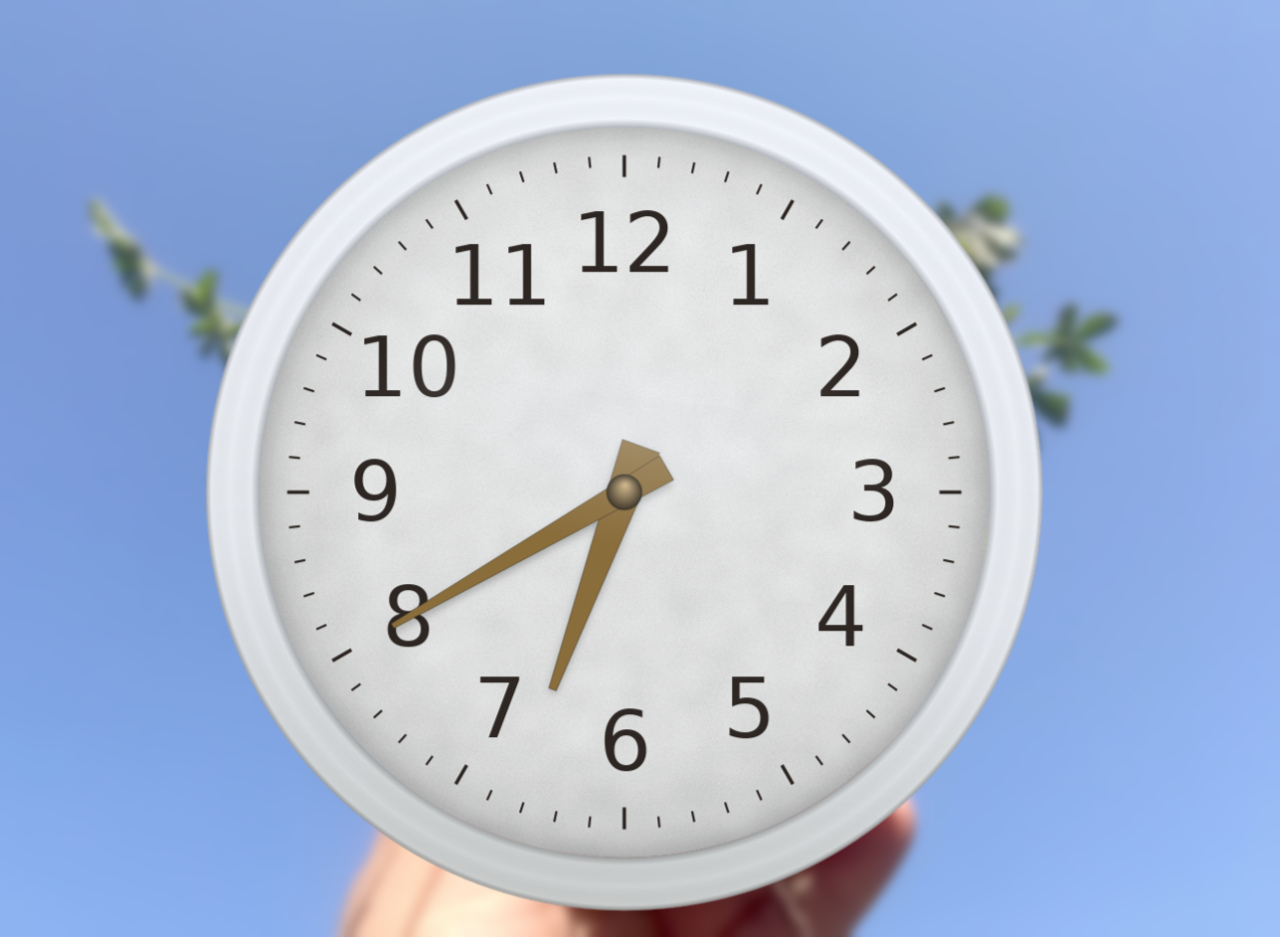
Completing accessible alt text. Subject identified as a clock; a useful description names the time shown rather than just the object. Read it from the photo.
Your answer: 6:40
